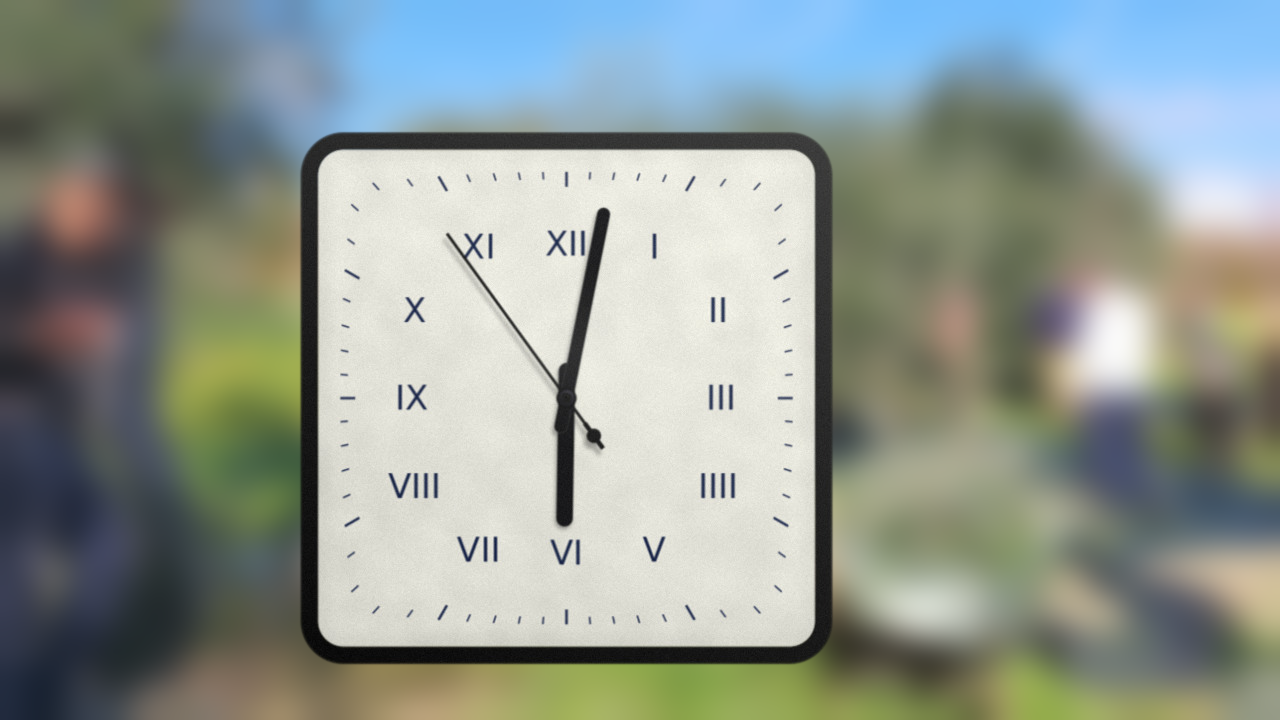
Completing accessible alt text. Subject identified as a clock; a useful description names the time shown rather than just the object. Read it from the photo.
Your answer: 6:01:54
